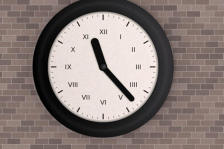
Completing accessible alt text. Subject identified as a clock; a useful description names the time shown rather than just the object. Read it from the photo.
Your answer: 11:23
